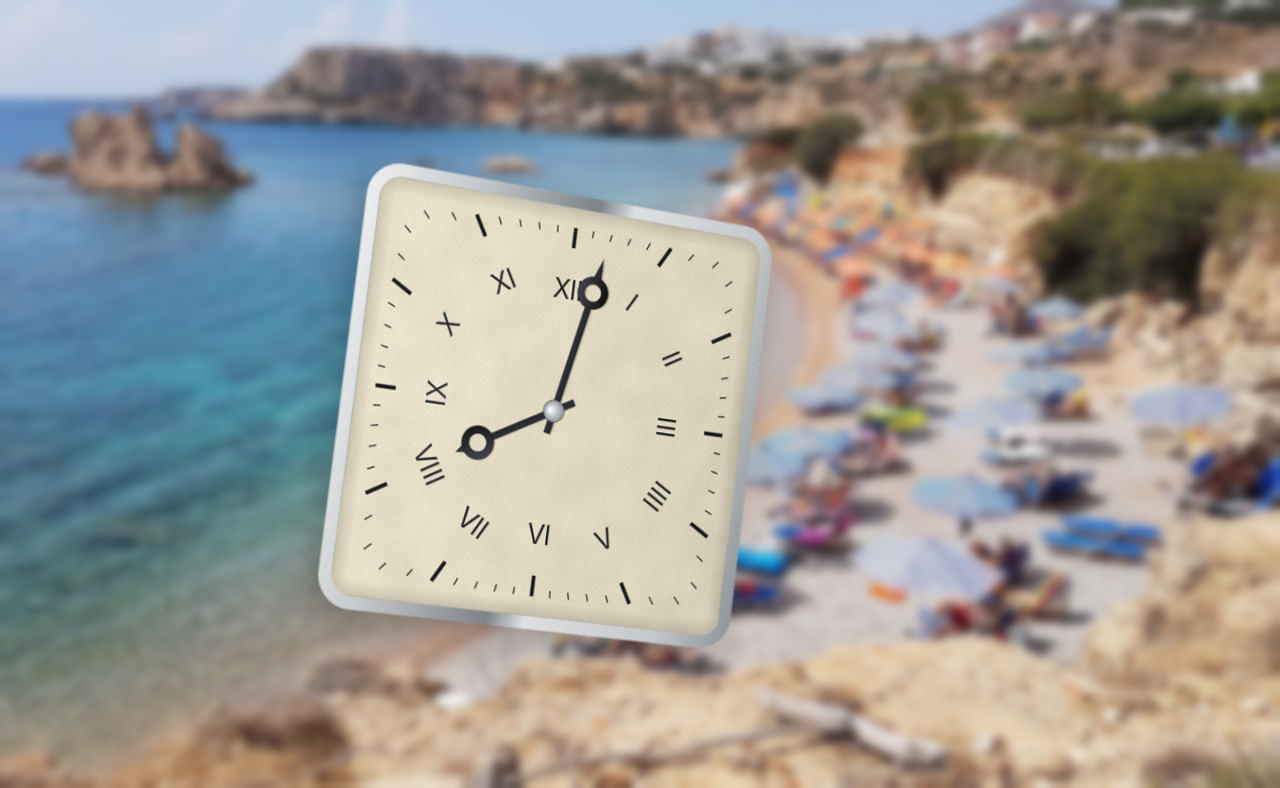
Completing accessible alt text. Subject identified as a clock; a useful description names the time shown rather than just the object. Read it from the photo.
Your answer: 8:02
